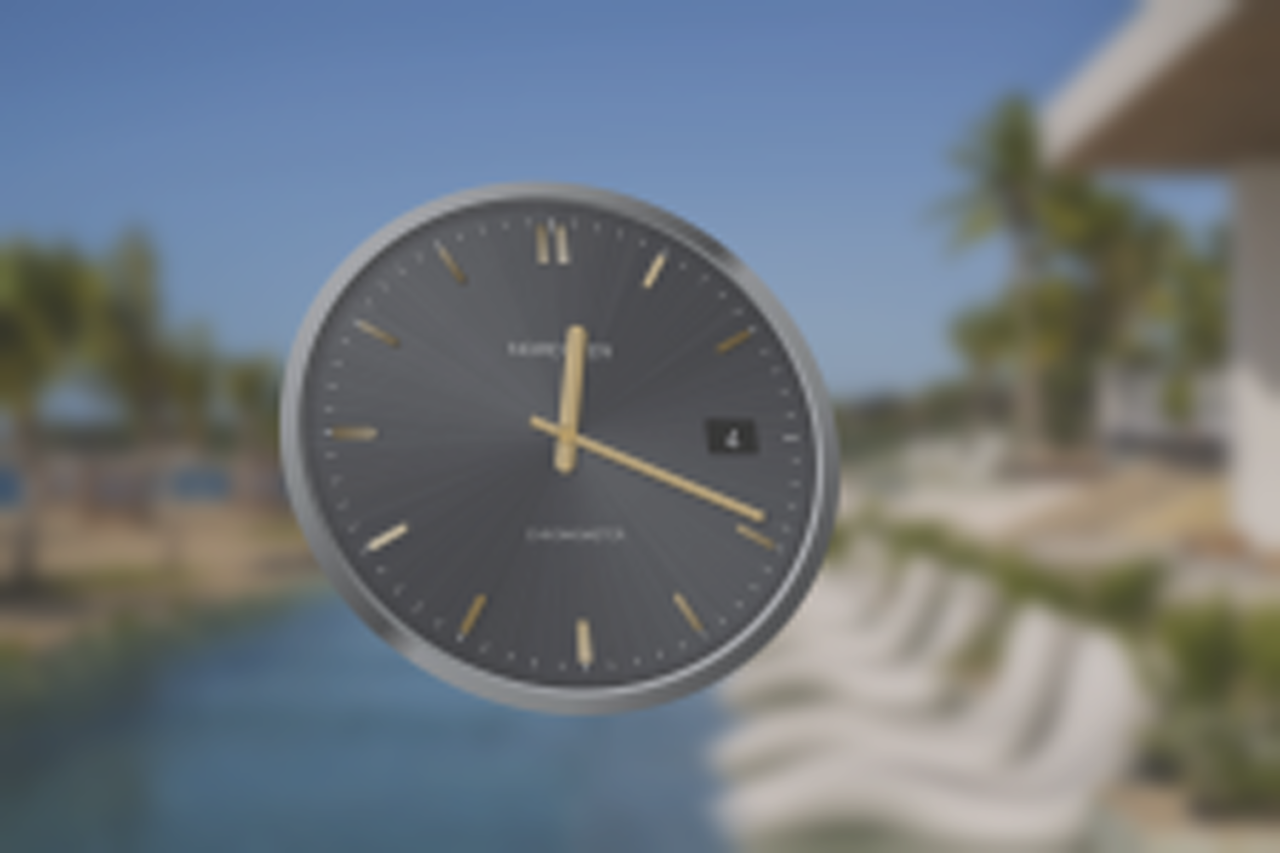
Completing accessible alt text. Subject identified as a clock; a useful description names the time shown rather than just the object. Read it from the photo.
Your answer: 12:19
